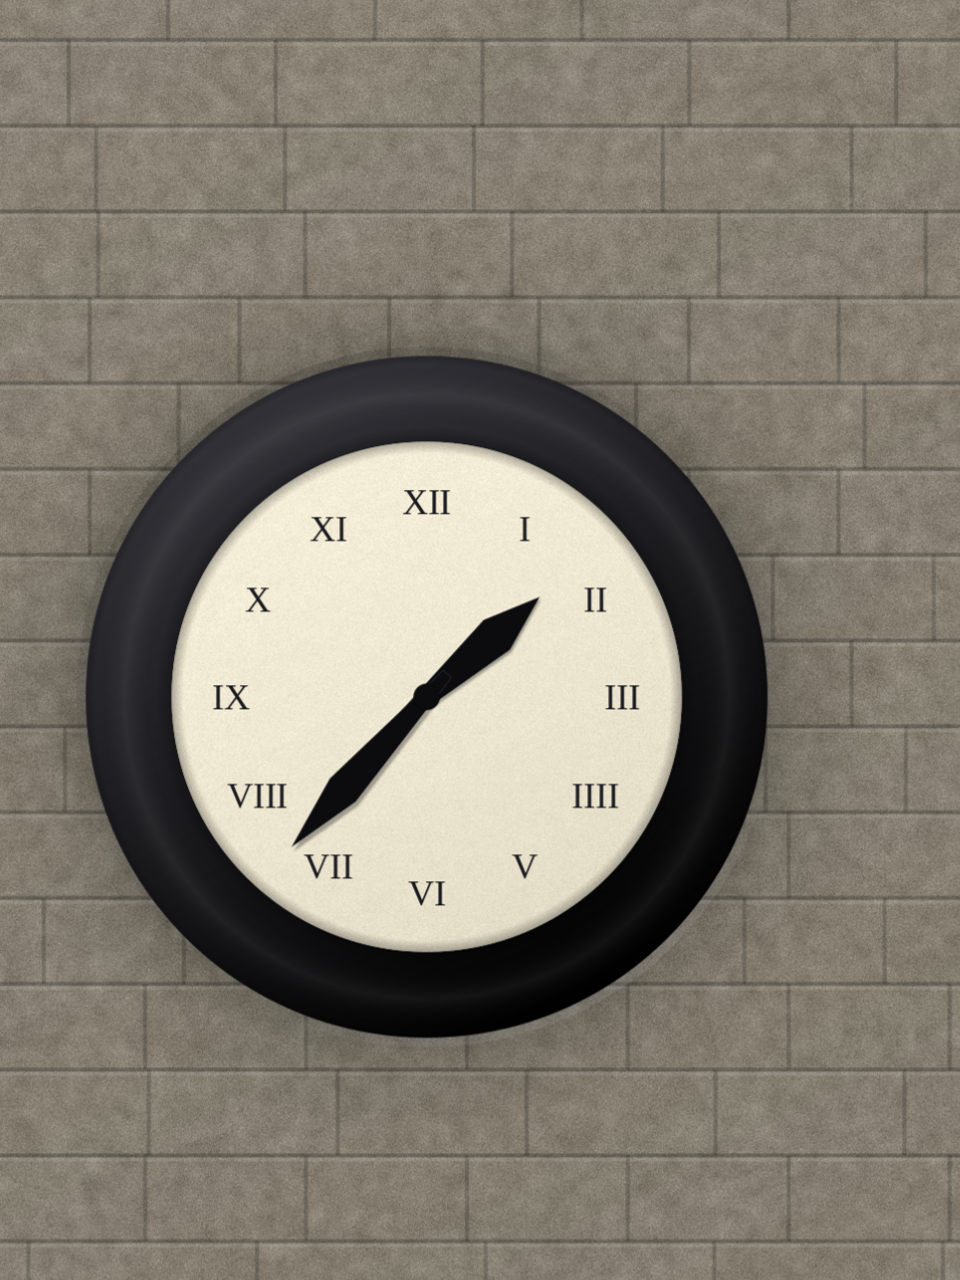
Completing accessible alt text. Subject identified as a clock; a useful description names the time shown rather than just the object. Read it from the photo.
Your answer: 1:37
